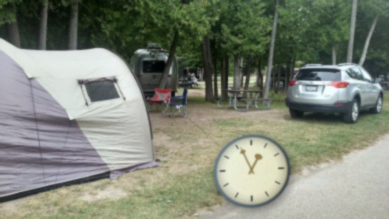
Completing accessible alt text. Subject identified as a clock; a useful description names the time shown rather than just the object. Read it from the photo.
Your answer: 12:56
